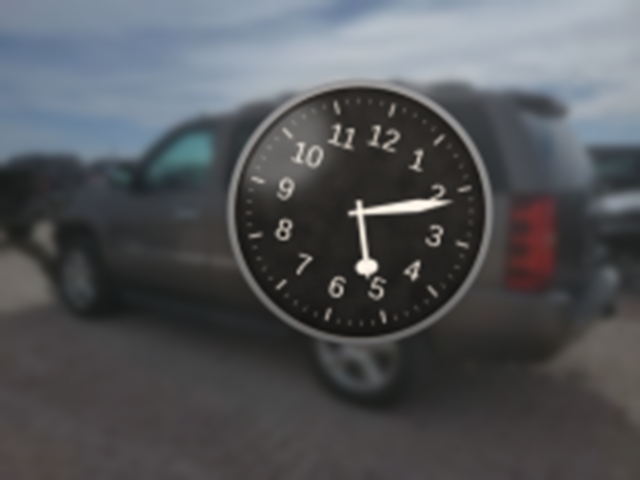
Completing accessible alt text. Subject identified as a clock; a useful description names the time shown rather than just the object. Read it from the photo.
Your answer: 5:11
